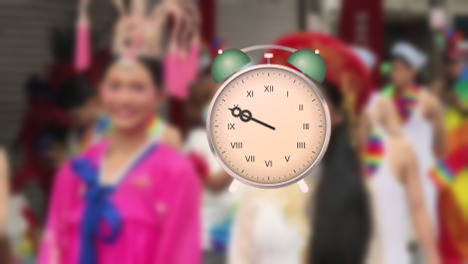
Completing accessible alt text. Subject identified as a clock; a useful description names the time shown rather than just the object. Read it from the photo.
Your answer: 9:49
